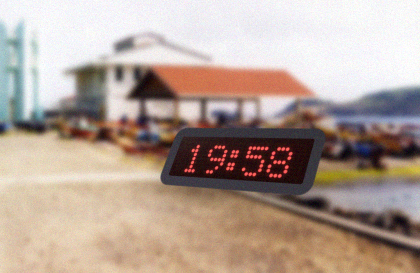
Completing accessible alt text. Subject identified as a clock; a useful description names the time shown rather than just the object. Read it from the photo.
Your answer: 19:58
